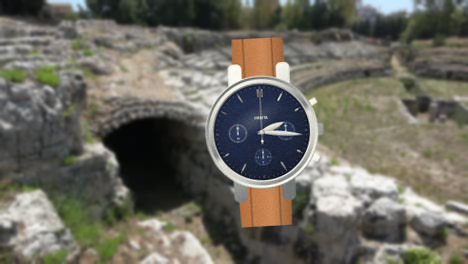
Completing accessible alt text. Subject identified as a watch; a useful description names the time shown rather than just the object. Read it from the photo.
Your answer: 2:16
